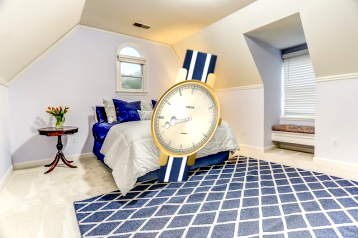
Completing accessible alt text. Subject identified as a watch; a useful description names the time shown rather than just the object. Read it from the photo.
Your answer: 8:42
